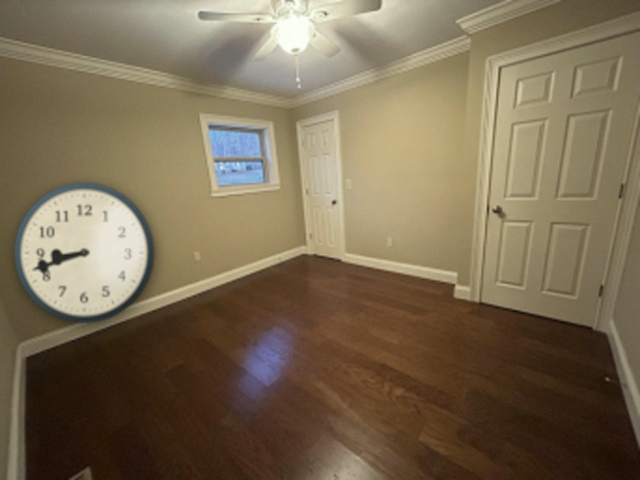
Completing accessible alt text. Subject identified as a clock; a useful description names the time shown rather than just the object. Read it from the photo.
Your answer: 8:42
